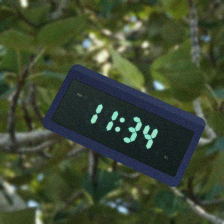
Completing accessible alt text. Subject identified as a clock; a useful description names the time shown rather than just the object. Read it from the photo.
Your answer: 11:34
